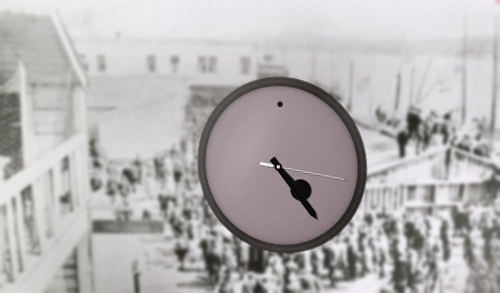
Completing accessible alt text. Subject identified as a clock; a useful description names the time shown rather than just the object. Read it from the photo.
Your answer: 4:23:16
